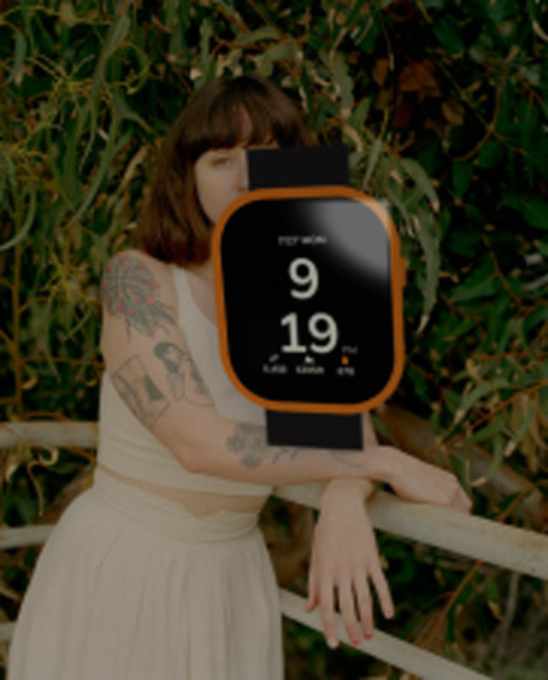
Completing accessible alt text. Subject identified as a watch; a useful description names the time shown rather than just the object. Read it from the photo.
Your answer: 9:19
